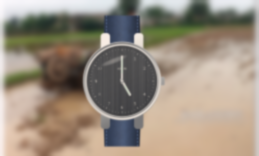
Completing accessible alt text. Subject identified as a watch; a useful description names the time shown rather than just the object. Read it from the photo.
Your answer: 5:00
